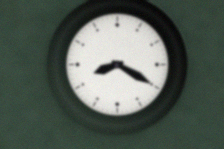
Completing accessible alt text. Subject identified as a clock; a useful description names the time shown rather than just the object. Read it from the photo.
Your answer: 8:20
